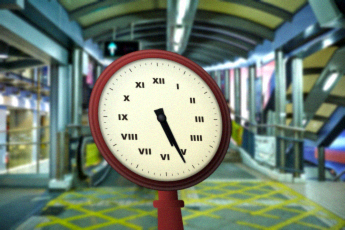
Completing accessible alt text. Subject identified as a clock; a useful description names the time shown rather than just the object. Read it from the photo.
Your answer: 5:26
